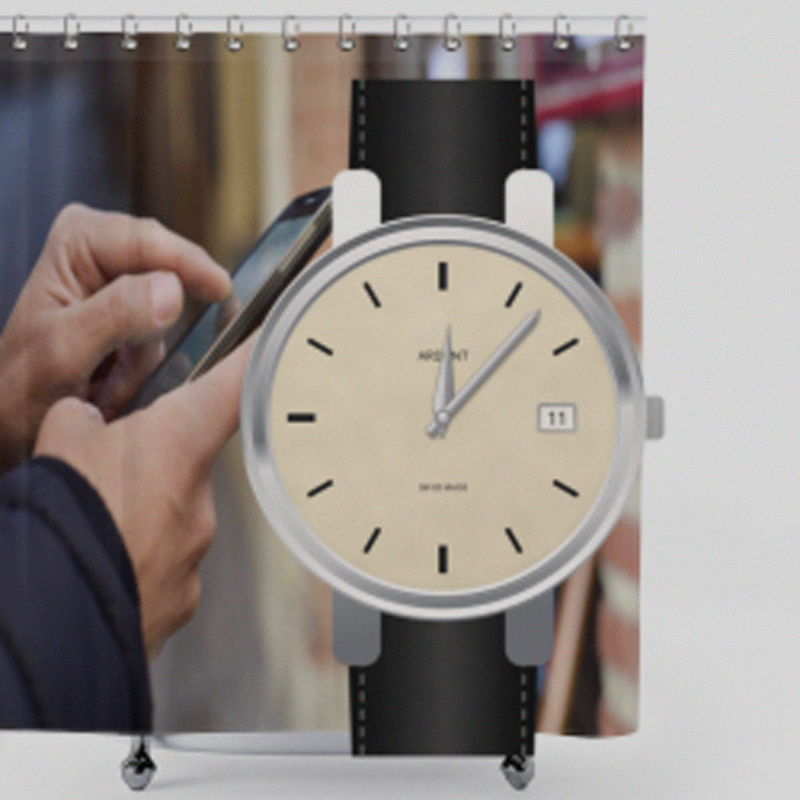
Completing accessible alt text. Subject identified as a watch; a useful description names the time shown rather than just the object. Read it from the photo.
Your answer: 12:07
